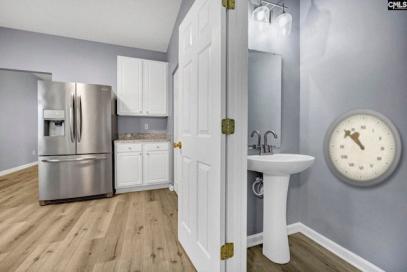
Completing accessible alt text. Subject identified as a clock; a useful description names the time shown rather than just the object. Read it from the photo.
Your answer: 10:52
